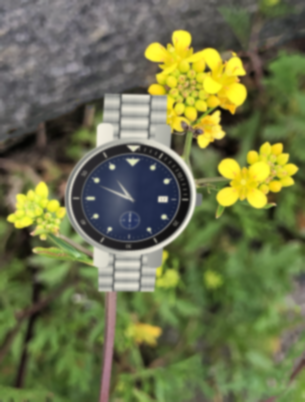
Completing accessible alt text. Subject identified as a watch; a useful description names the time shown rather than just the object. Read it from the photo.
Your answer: 10:49
